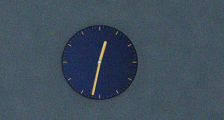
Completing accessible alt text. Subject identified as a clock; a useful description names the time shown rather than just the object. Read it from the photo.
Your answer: 12:32
